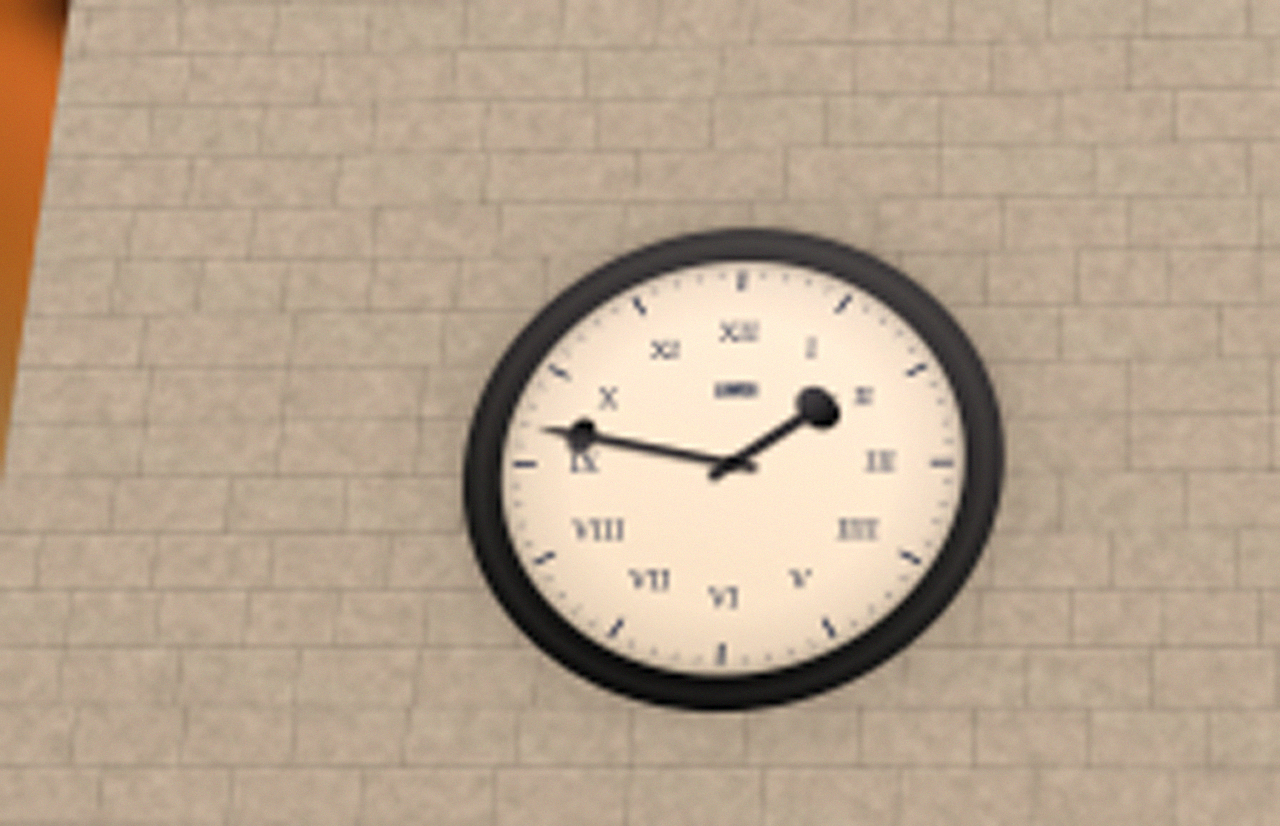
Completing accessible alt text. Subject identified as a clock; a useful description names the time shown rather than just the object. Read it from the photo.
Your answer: 1:47
